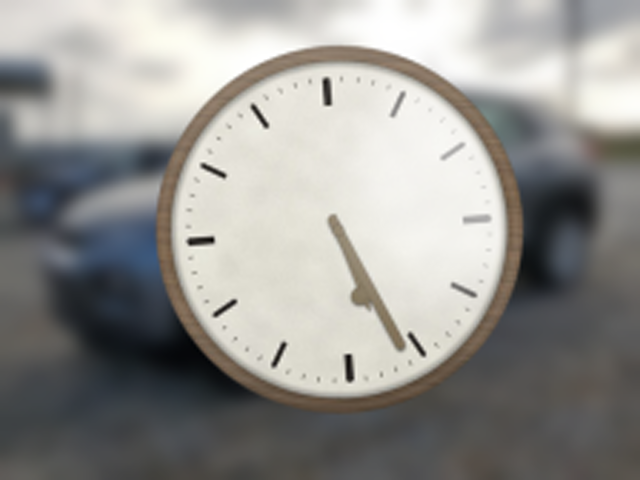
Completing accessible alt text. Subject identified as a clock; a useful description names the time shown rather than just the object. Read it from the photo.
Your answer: 5:26
